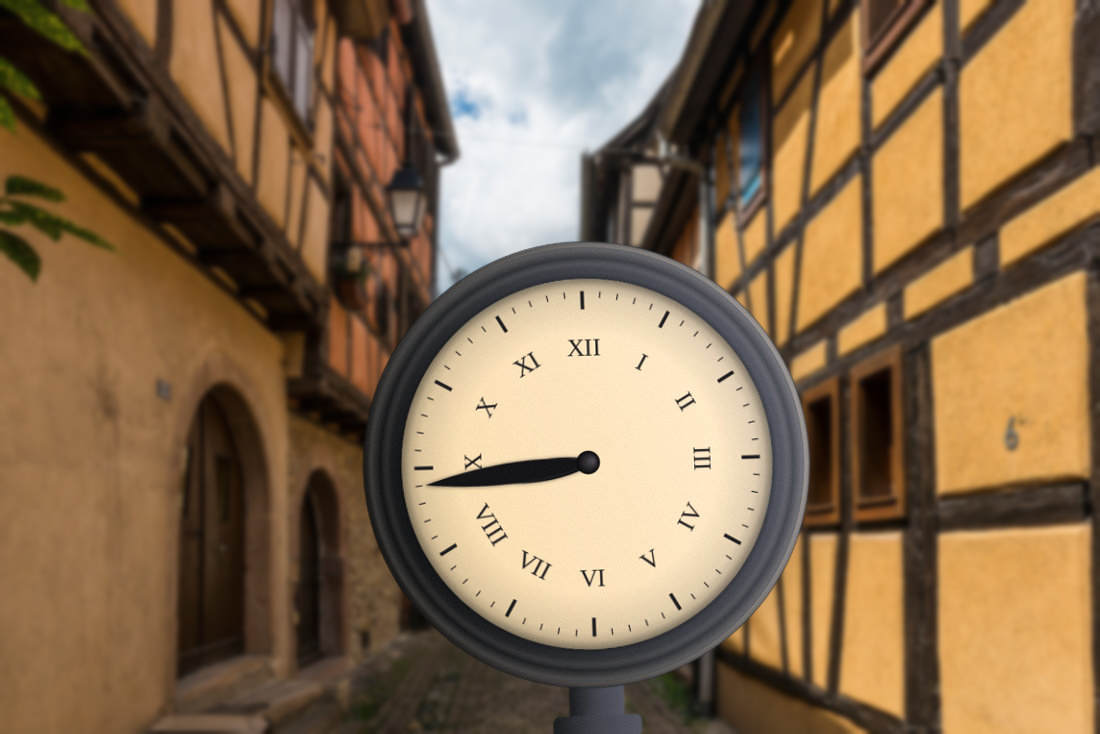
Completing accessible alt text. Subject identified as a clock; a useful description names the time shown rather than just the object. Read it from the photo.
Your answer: 8:44
